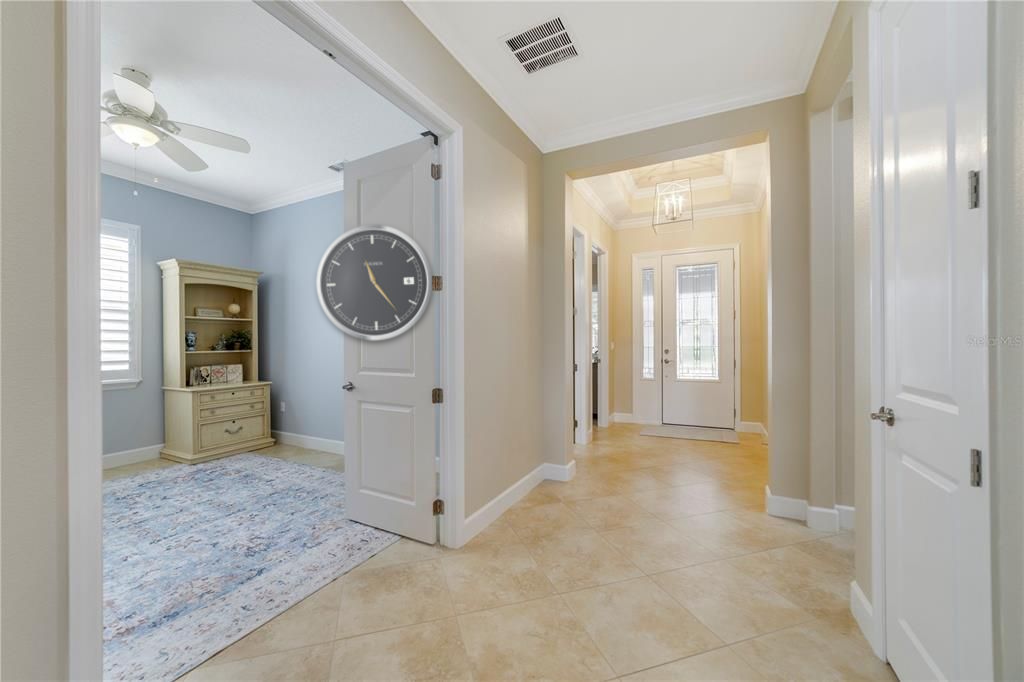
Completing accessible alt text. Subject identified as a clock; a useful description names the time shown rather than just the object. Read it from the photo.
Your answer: 11:24
